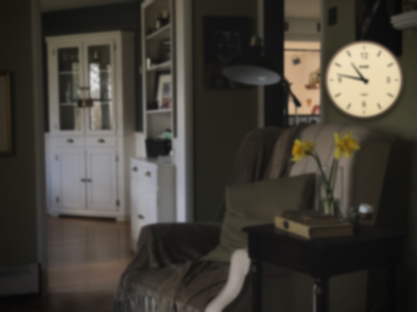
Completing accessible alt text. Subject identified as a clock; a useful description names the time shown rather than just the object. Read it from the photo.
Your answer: 10:47
